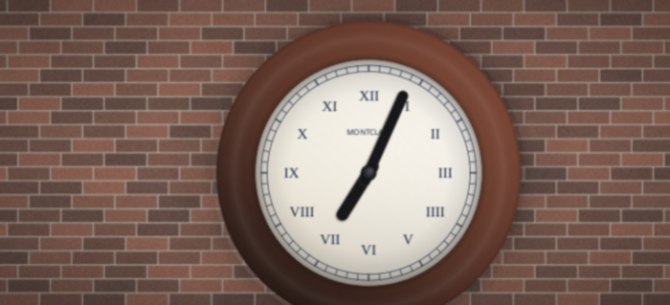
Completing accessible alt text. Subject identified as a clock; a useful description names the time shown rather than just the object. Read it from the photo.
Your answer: 7:04
